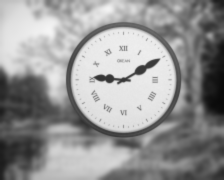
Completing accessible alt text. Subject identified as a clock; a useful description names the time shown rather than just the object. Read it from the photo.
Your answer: 9:10
